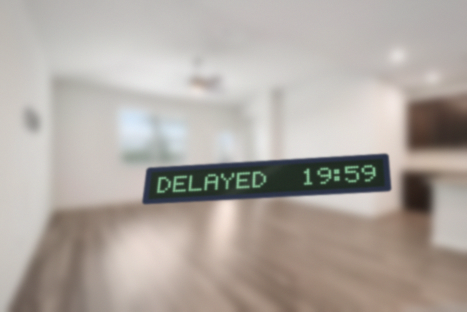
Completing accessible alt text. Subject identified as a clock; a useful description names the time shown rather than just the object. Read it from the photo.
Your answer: 19:59
